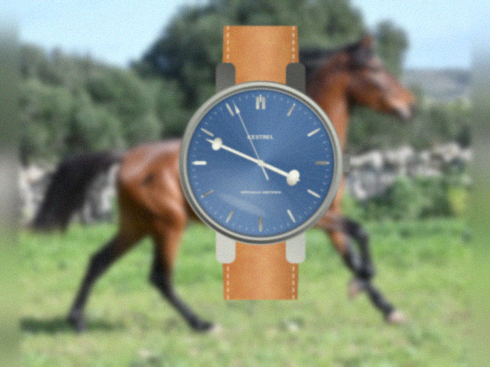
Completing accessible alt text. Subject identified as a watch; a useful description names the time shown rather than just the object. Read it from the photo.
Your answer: 3:48:56
